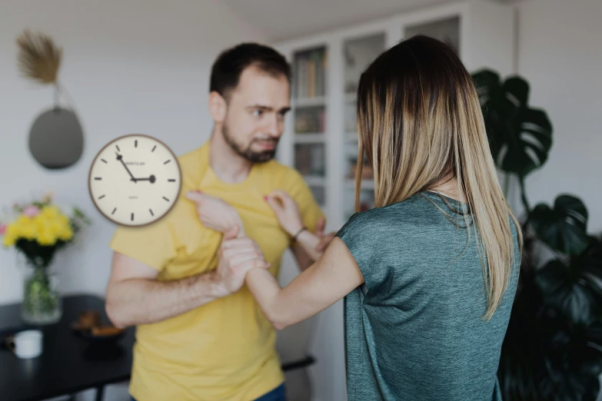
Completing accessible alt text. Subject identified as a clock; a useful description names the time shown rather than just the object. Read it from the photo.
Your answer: 2:54
